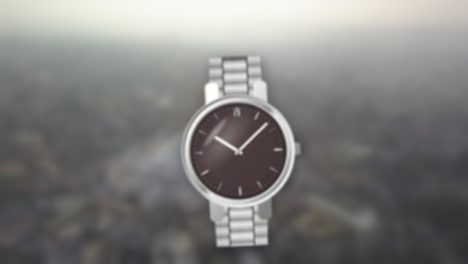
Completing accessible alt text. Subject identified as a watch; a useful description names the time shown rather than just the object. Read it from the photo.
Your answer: 10:08
